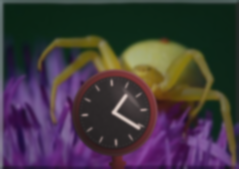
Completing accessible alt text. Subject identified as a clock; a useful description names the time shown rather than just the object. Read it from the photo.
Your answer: 1:21
